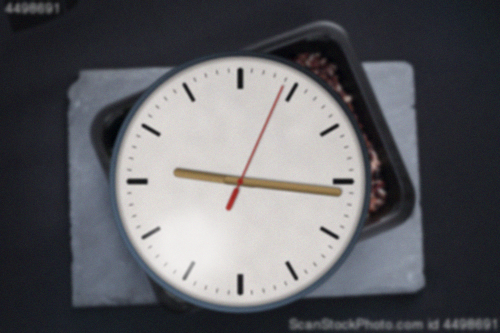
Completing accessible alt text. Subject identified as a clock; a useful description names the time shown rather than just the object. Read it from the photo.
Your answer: 9:16:04
